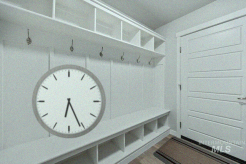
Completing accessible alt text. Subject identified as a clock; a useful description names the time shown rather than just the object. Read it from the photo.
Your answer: 6:26
